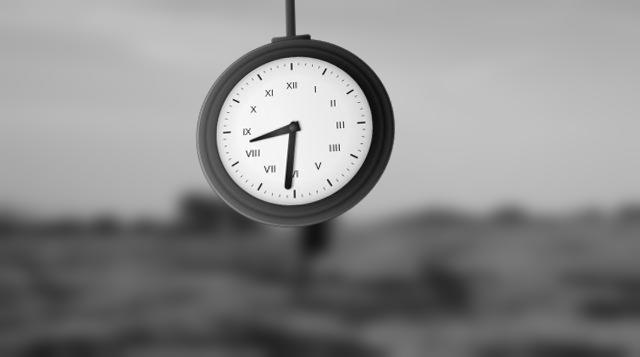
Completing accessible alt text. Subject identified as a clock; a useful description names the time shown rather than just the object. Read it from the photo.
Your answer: 8:31
